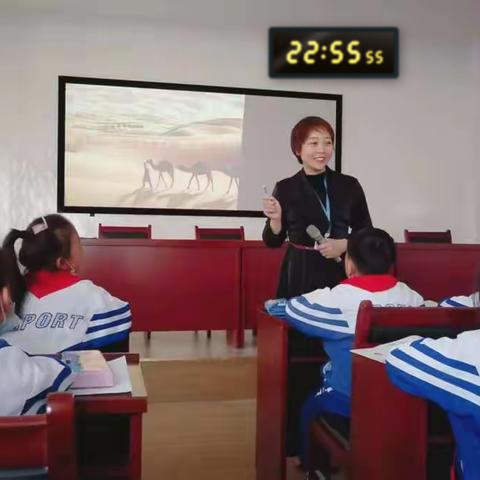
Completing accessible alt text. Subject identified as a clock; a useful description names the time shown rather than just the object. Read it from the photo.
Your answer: 22:55:55
